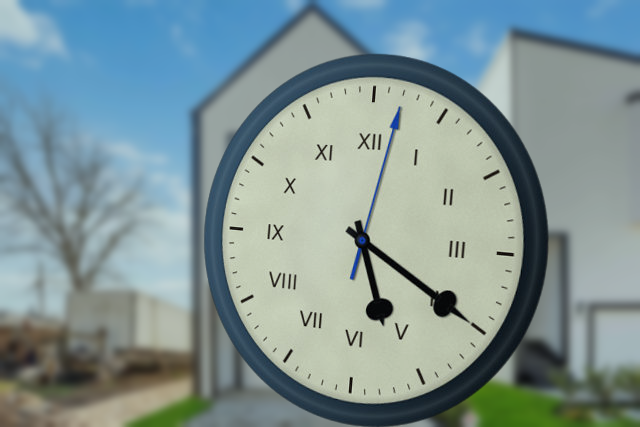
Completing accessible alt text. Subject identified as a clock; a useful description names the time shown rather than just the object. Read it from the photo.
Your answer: 5:20:02
